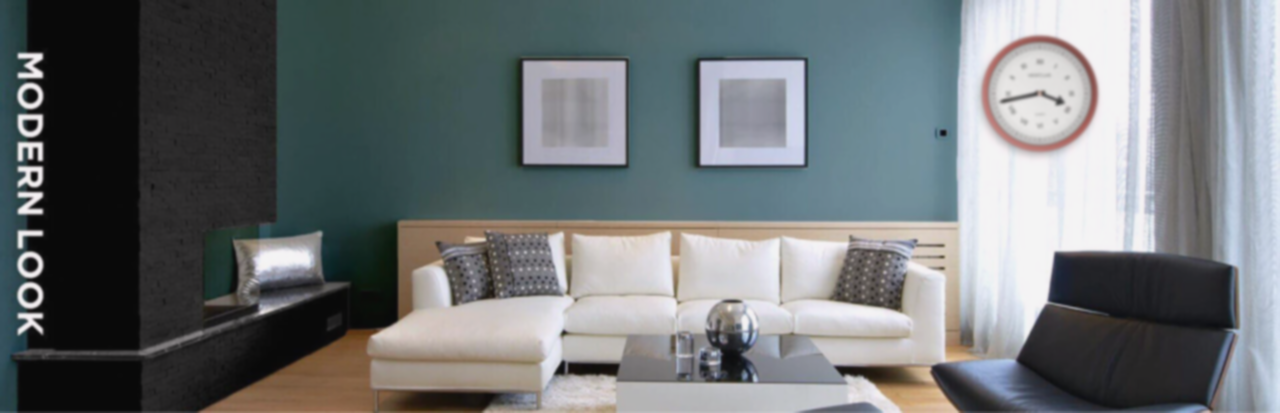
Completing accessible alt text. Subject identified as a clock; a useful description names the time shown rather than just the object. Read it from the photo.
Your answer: 3:43
